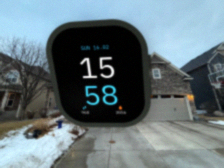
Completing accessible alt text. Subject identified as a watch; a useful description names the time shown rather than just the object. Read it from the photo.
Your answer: 15:58
